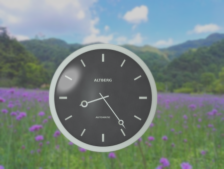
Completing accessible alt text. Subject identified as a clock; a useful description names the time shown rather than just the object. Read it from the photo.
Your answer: 8:24
